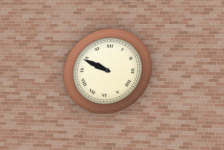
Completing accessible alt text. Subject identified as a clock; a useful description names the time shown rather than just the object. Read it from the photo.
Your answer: 9:49
